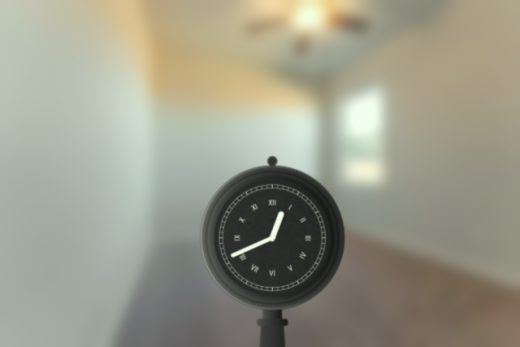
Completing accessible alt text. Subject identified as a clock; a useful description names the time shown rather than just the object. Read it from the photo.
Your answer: 12:41
